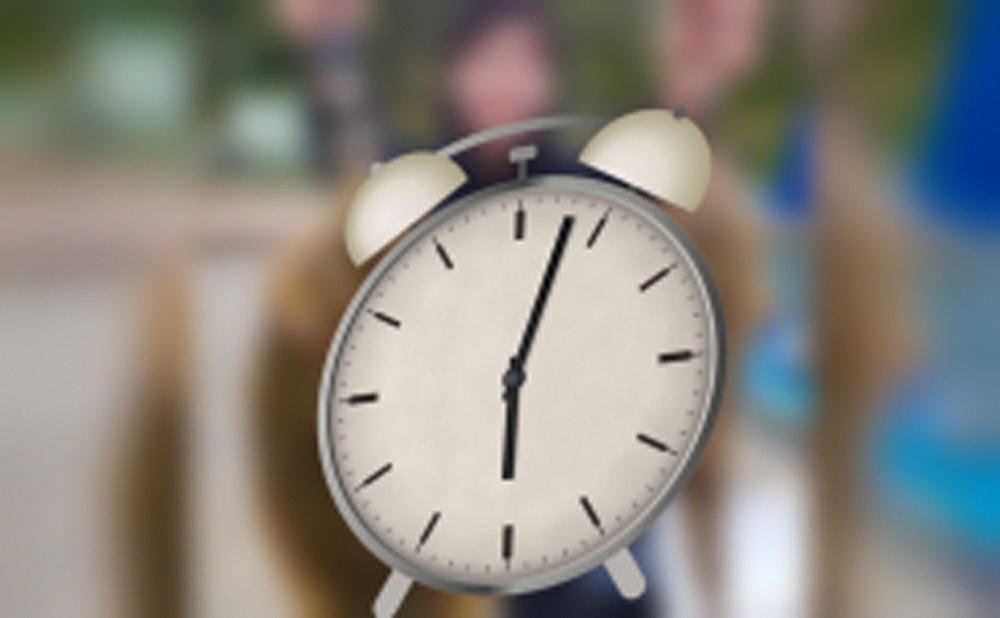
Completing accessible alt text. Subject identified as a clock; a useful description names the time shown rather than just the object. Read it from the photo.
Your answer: 6:03
